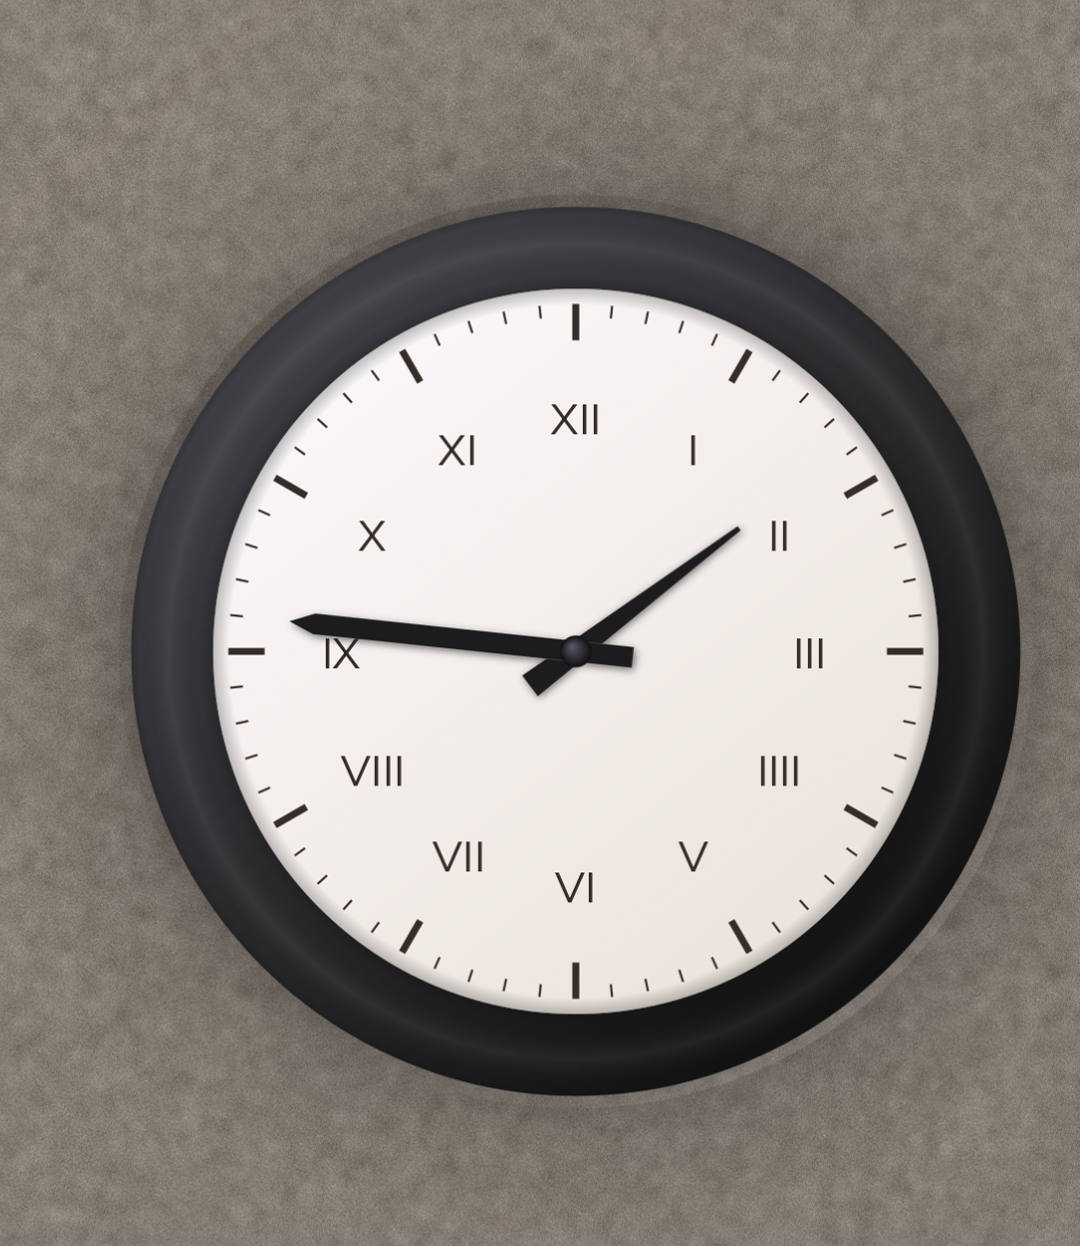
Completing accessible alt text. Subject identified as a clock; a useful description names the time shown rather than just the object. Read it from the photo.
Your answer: 1:46
